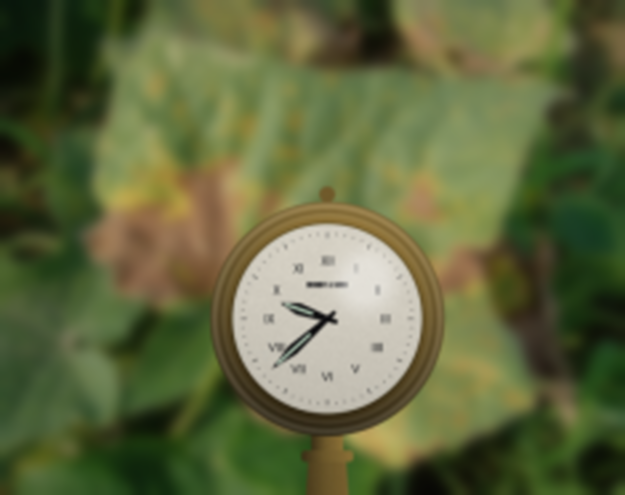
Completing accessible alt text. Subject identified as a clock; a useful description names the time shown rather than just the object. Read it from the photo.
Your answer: 9:38
